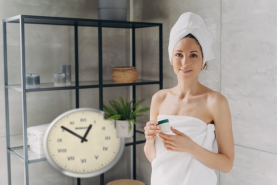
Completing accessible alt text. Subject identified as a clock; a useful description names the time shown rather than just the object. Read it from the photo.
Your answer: 12:51
